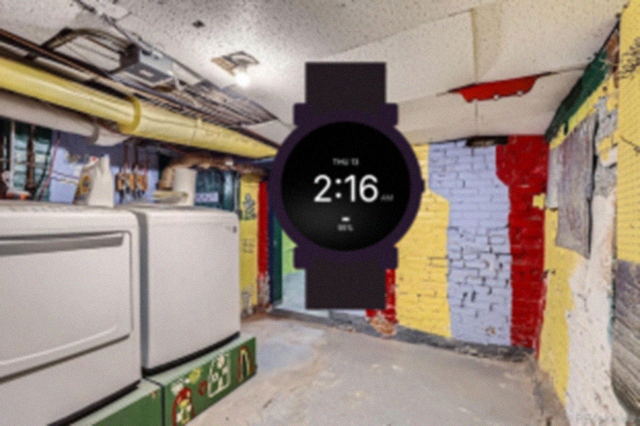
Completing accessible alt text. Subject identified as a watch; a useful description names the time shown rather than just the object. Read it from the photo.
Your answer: 2:16
